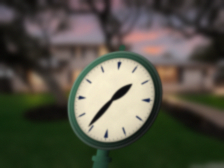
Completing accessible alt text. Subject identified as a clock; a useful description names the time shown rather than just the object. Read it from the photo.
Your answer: 1:36
